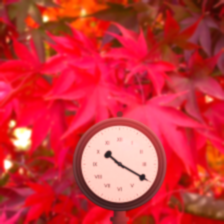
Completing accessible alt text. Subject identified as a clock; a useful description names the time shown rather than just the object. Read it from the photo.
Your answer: 10:20
